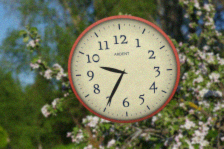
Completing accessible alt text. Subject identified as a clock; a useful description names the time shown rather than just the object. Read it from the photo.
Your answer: 9:35
